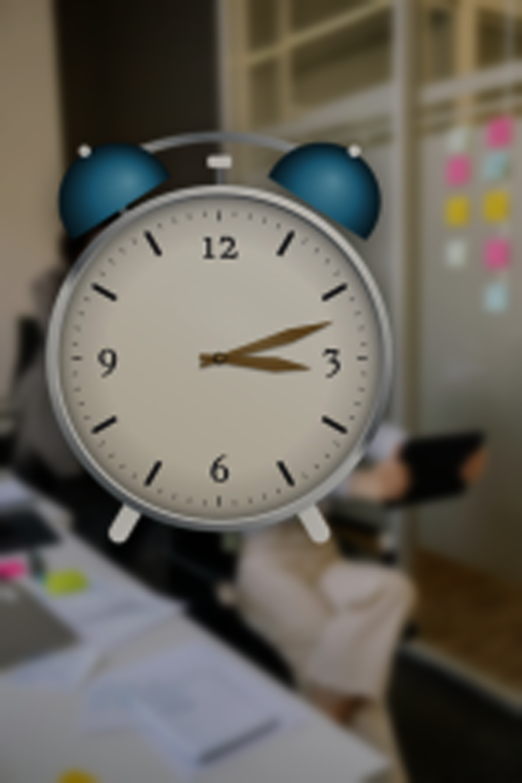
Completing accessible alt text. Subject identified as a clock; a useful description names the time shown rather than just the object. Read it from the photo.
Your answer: 3:12
